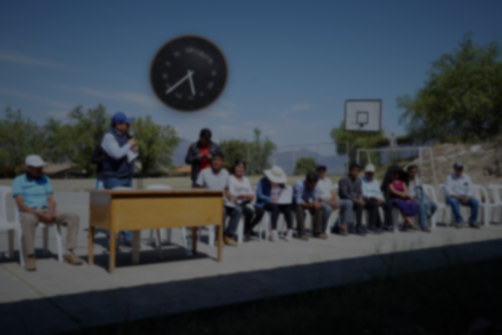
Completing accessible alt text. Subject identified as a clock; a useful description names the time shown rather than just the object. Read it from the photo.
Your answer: 5:39
